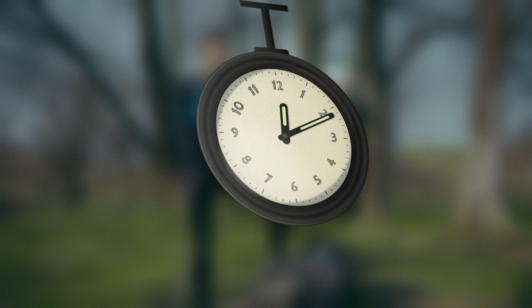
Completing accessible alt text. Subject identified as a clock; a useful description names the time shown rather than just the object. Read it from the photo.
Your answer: 12:11
